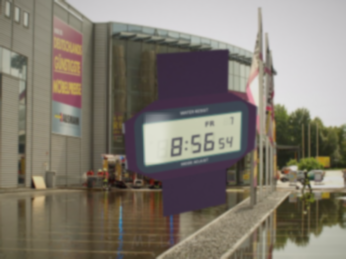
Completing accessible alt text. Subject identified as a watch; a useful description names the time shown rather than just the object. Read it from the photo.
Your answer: 8:56:54
